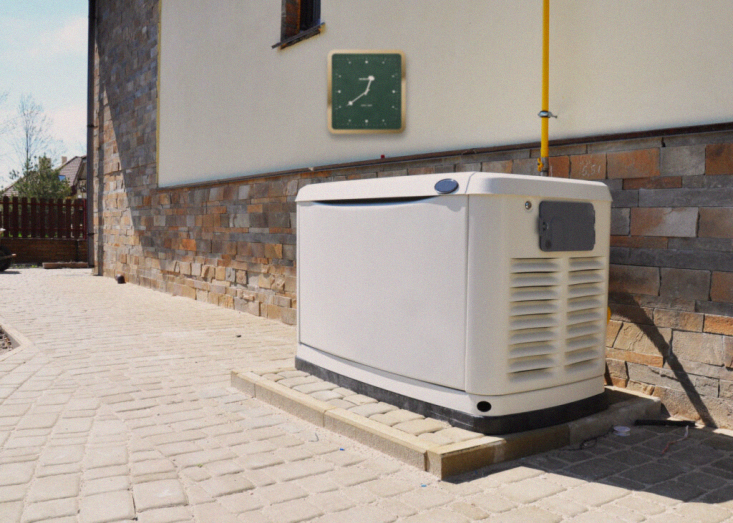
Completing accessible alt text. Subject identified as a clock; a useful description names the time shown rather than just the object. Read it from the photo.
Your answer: 12:39
